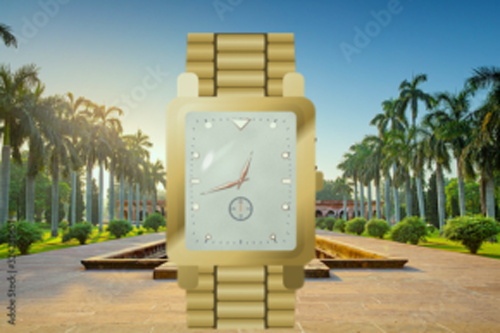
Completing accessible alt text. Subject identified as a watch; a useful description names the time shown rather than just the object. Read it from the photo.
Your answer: 12:42
